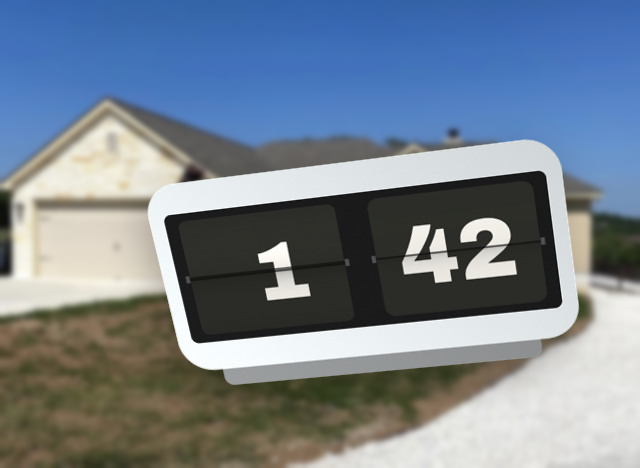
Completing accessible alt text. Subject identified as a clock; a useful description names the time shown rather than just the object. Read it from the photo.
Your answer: 1:42
